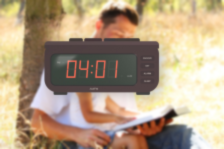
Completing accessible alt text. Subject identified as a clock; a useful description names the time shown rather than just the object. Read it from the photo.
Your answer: 4:01
